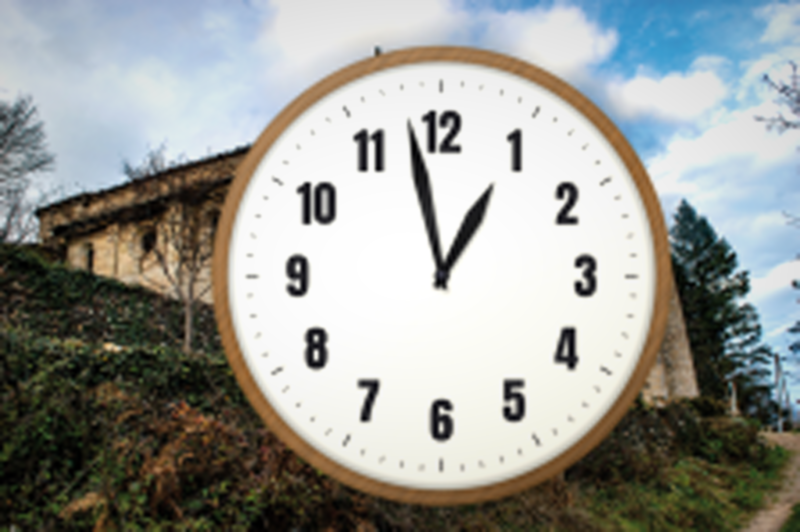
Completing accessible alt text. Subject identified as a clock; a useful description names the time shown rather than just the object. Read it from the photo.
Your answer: 12:58
